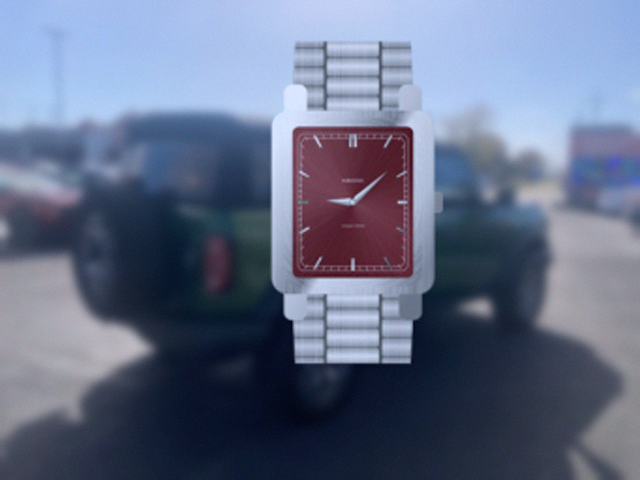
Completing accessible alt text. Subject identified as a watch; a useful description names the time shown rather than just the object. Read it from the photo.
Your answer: 9:08
